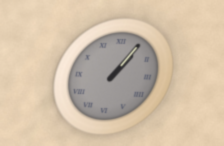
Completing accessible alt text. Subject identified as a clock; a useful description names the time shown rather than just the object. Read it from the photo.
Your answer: 1:05
